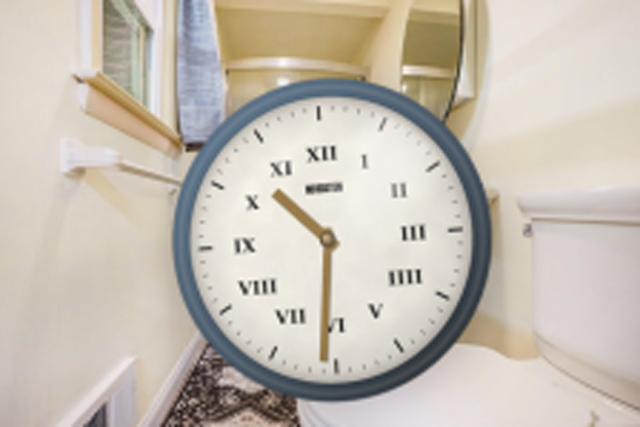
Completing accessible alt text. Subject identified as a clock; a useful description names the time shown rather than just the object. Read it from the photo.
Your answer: 10:31
